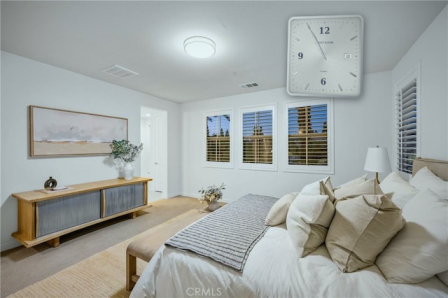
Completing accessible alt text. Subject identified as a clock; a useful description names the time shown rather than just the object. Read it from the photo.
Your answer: 10:55
